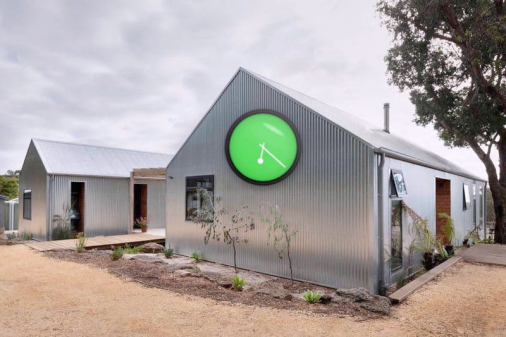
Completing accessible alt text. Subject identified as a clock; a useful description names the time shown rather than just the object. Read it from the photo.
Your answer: 6:22
